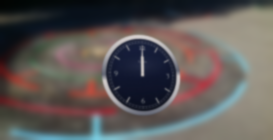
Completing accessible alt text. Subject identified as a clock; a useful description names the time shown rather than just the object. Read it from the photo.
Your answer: 12:00
